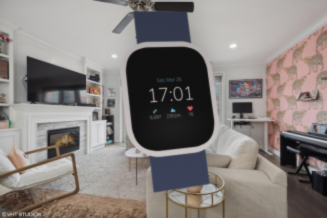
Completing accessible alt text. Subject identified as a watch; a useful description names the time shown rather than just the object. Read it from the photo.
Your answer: 17:01
